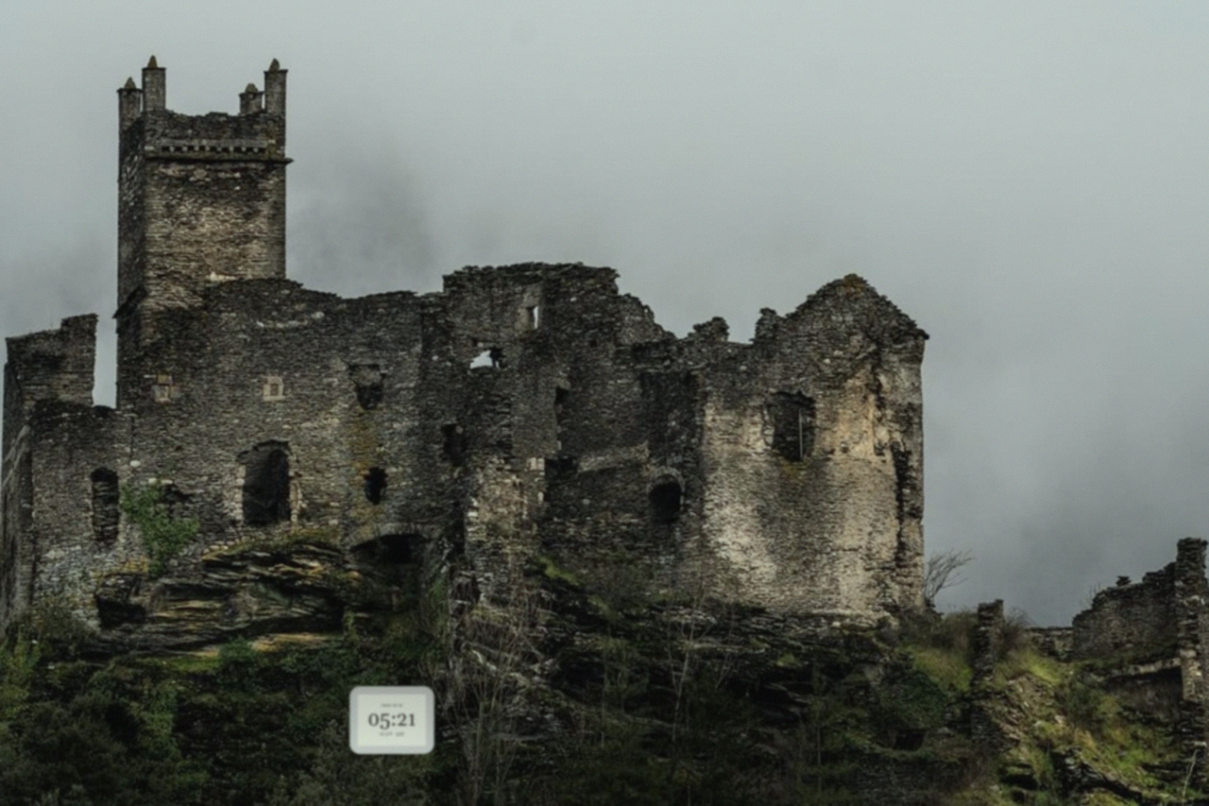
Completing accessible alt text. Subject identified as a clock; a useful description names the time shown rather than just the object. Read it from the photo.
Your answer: 5:21
